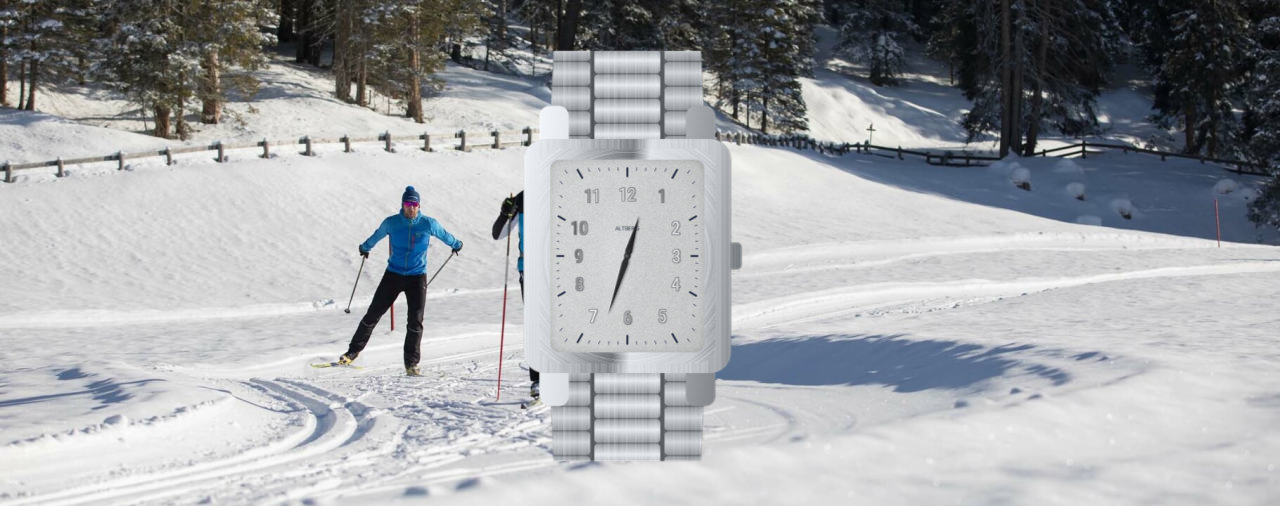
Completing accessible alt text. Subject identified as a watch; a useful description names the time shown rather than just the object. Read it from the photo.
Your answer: 12:33
